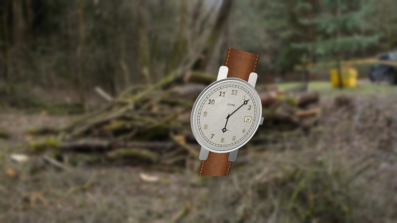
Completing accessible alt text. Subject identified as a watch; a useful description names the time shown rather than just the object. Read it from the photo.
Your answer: 6:07
